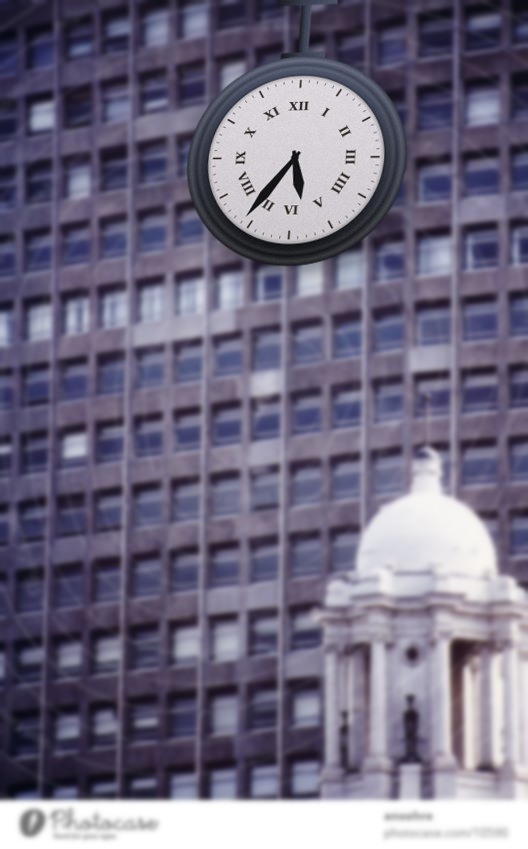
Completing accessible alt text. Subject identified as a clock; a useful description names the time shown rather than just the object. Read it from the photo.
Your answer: 5:36
